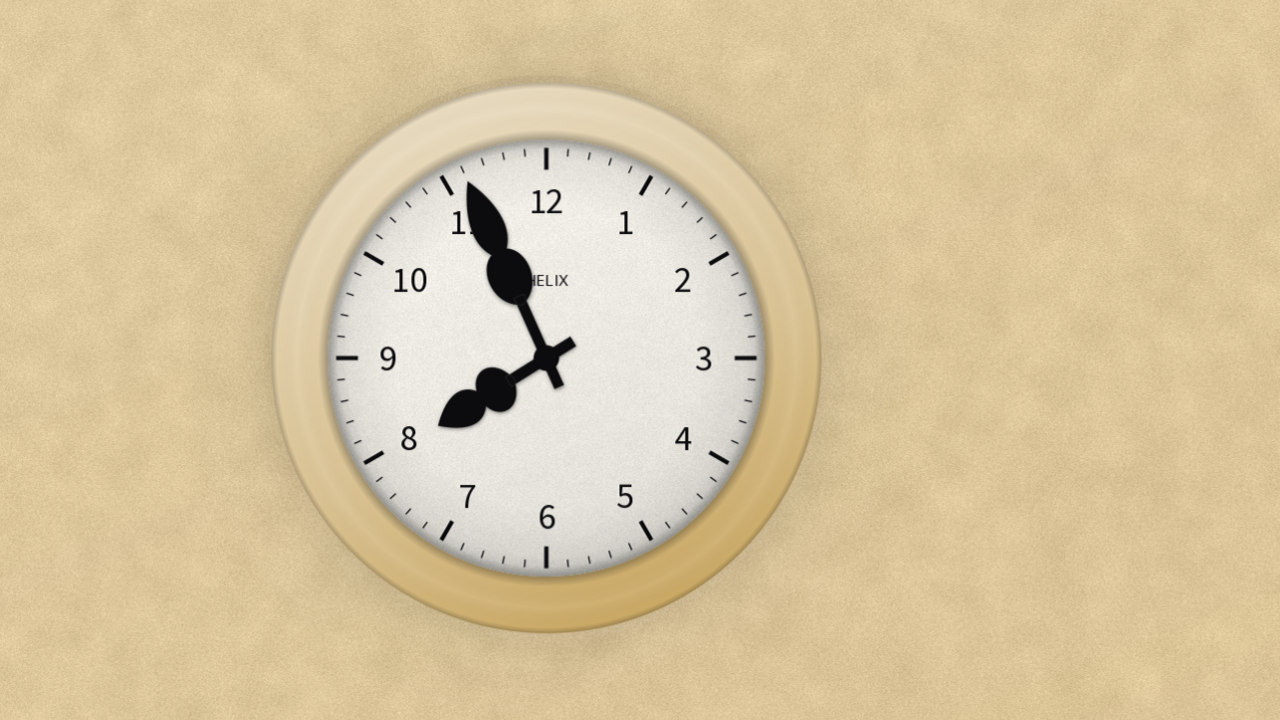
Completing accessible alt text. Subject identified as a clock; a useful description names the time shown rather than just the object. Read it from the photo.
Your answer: 7:56
